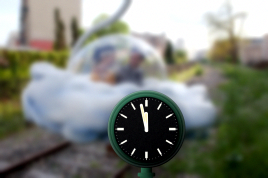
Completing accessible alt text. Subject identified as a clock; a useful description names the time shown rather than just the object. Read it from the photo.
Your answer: 11:58
